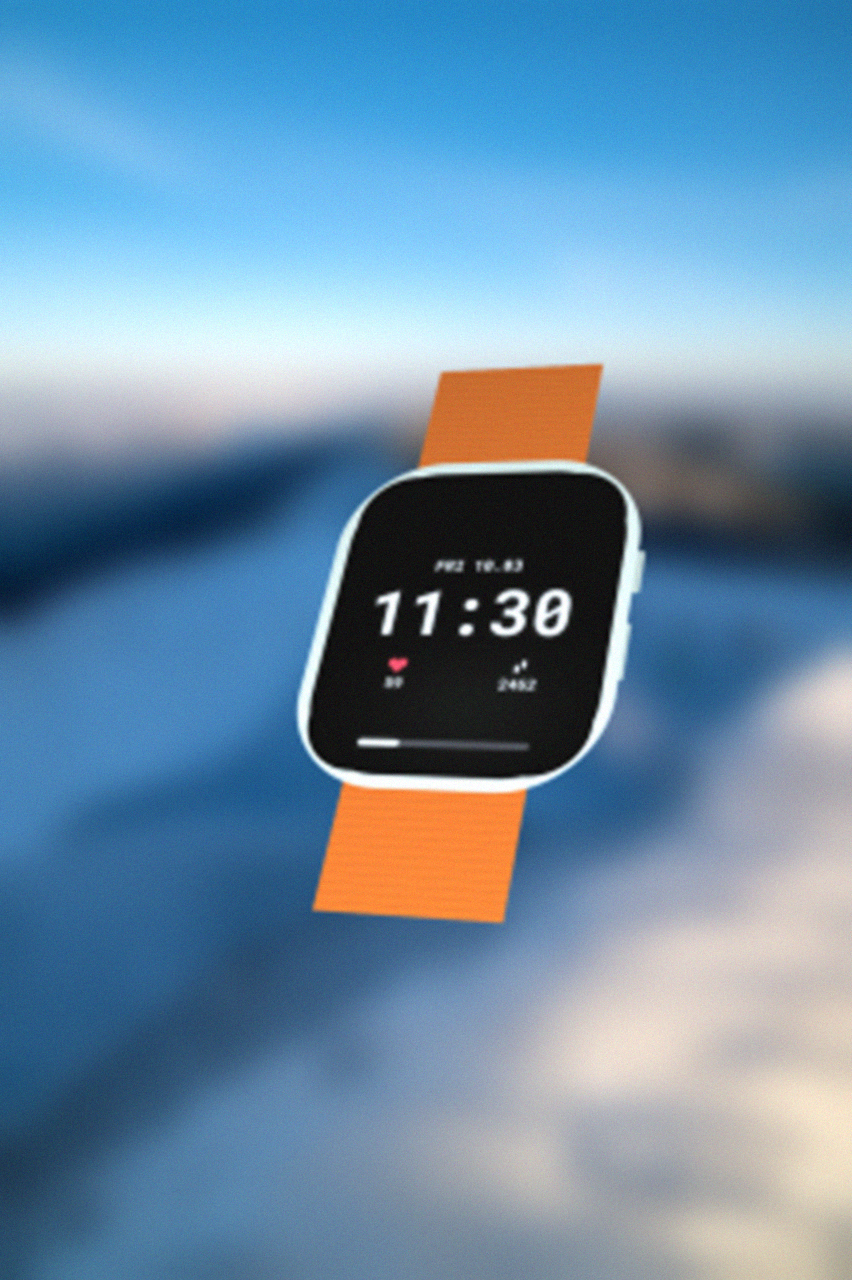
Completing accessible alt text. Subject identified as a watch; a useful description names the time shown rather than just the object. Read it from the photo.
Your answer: 11:30
